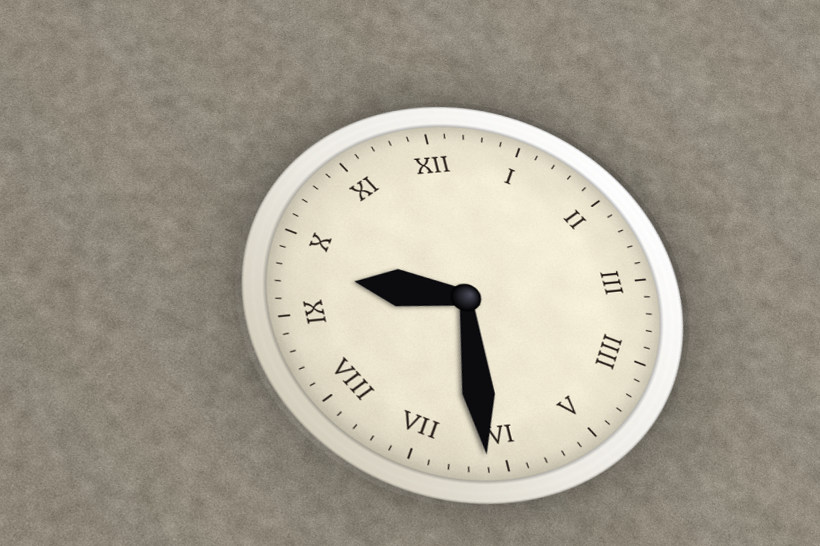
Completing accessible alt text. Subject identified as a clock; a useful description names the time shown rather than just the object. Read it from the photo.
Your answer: 9:31
